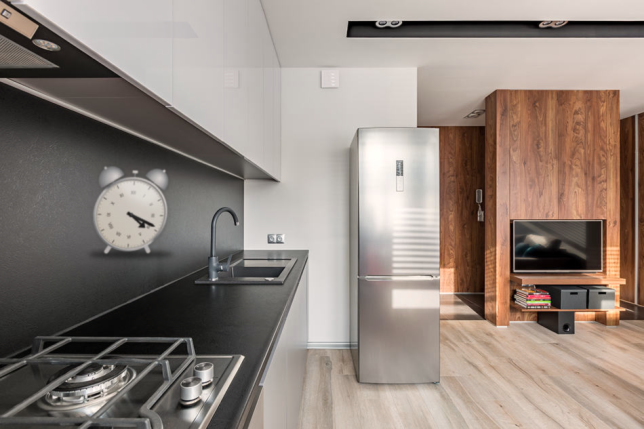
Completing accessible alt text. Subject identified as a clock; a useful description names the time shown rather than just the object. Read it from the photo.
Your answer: 4:19
